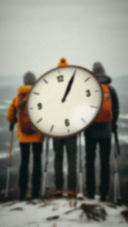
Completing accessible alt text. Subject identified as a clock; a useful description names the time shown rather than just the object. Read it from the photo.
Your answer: 1:05
